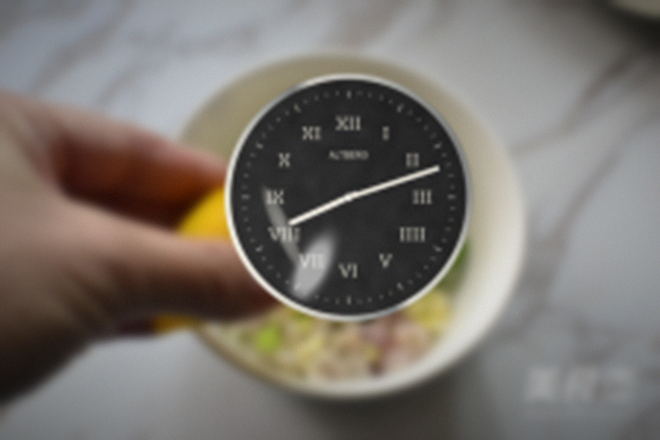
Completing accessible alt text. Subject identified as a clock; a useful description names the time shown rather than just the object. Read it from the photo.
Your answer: 8:12
